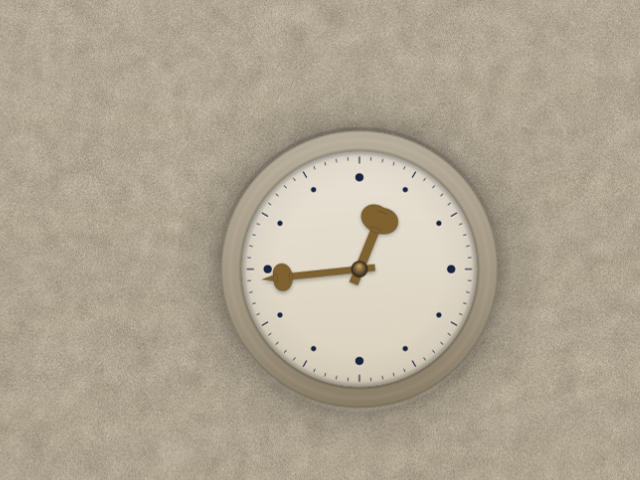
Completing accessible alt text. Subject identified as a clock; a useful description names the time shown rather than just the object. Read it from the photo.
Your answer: 12:44
